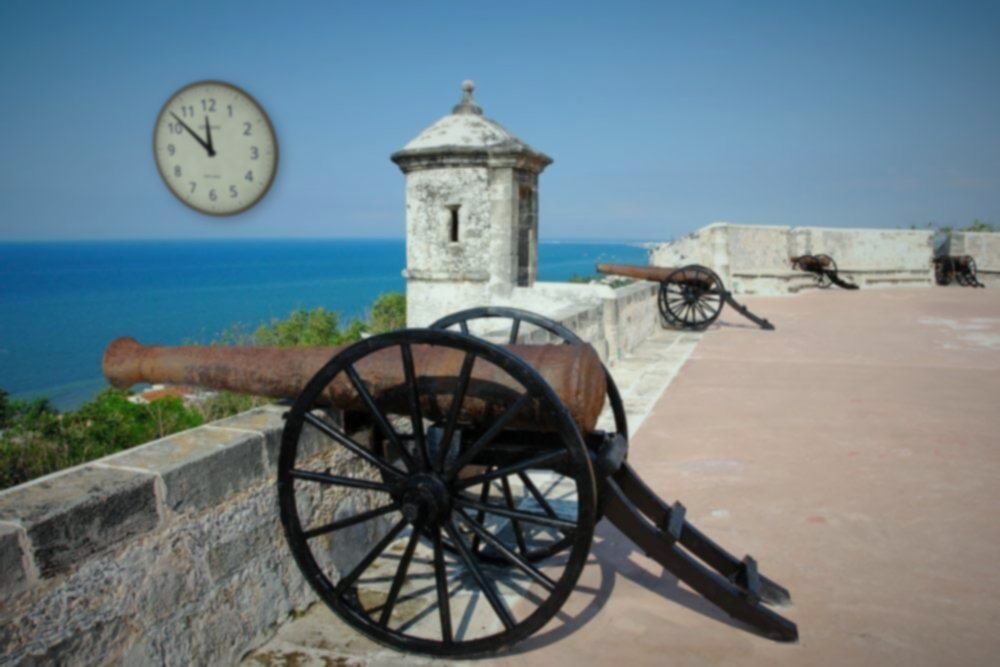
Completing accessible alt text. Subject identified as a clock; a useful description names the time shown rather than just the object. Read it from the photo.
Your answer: 11:52
